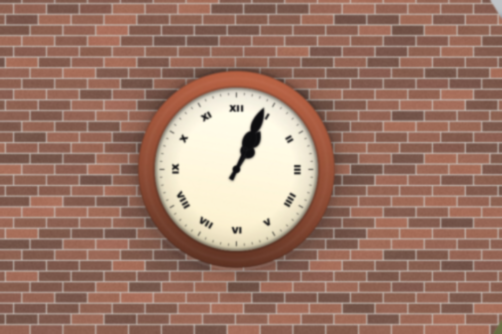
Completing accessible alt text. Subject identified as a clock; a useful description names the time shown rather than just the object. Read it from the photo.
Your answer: 1:04
